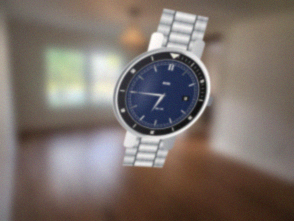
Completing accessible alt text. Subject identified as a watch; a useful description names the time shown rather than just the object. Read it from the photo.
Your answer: 6:45
